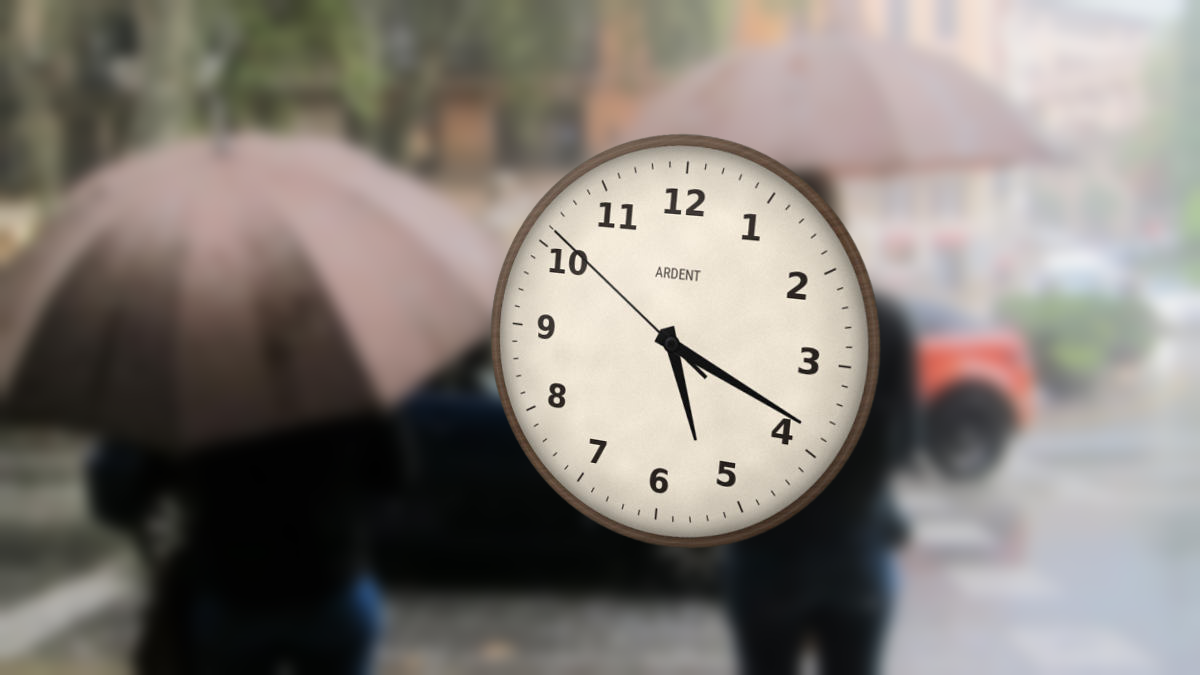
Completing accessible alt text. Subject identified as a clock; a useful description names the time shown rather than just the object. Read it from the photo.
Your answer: 5:18:51
